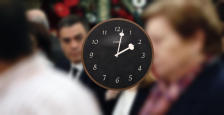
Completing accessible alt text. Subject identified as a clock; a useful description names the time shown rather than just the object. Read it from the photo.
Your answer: 2:02
